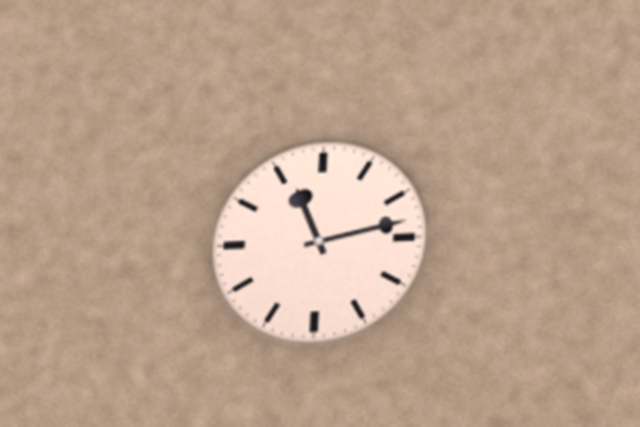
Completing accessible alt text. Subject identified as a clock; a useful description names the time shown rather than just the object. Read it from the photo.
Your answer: 11:13
